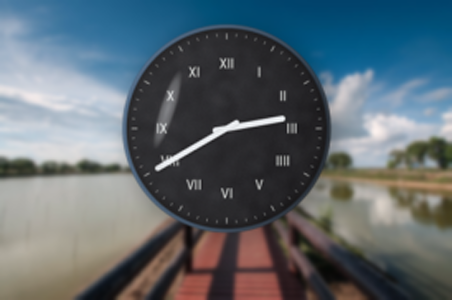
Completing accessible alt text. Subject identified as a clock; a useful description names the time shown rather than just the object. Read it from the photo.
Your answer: 2:40
